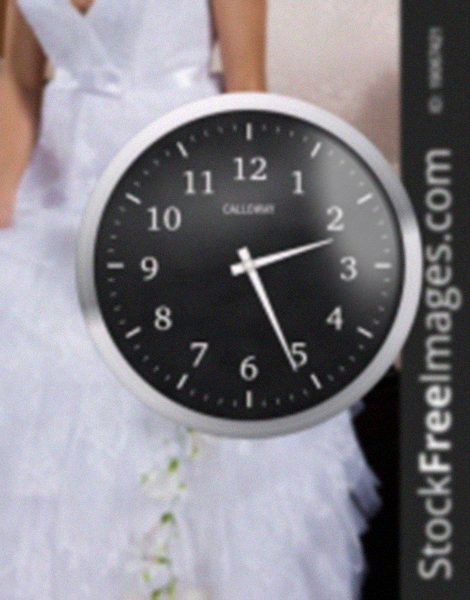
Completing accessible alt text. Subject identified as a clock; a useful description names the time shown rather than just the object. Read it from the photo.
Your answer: 2:26
